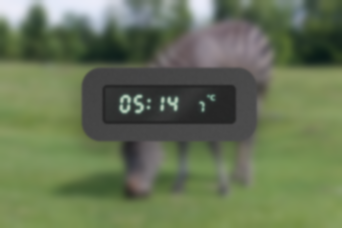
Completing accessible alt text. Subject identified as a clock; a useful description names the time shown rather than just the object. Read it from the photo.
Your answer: 5:14
